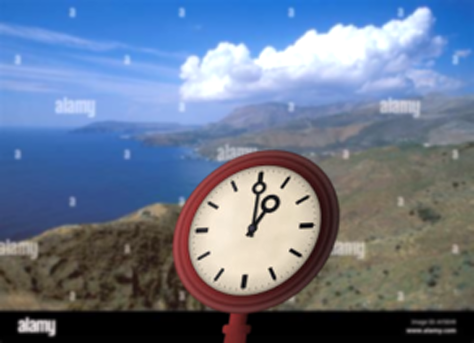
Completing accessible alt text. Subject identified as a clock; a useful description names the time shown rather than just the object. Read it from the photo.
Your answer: 1:00
